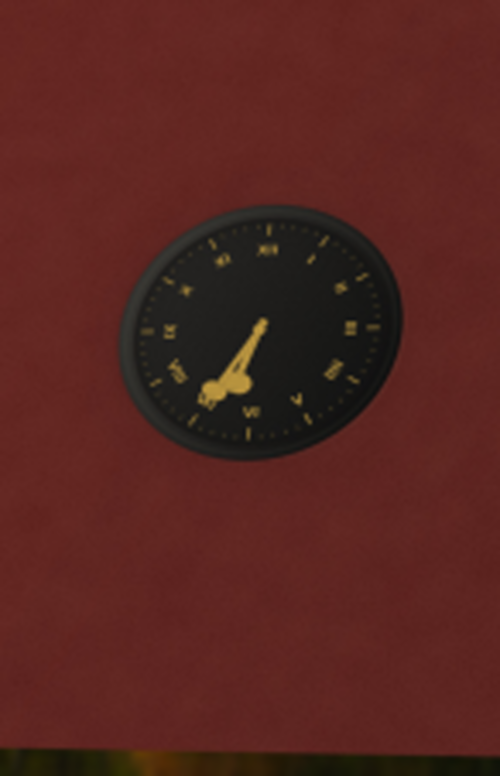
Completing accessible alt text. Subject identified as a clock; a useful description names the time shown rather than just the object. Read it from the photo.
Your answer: 6:35
